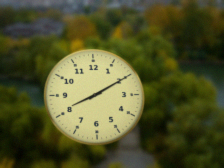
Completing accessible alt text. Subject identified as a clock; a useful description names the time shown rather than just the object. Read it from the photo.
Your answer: 8:10
